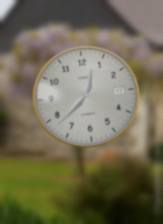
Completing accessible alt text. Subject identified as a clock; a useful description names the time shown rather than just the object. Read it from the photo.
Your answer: 12:38
